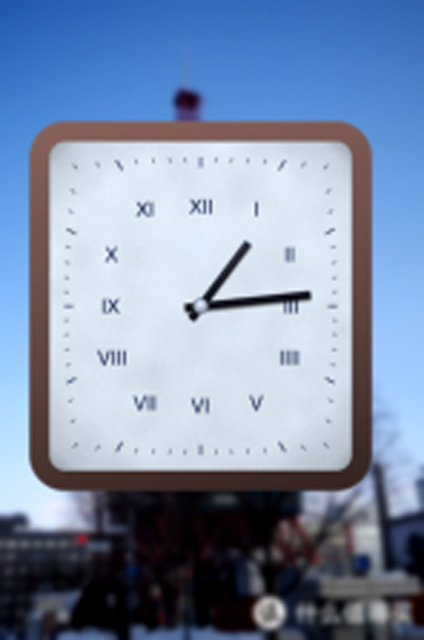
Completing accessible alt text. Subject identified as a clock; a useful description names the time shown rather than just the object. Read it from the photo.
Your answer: 1:14
